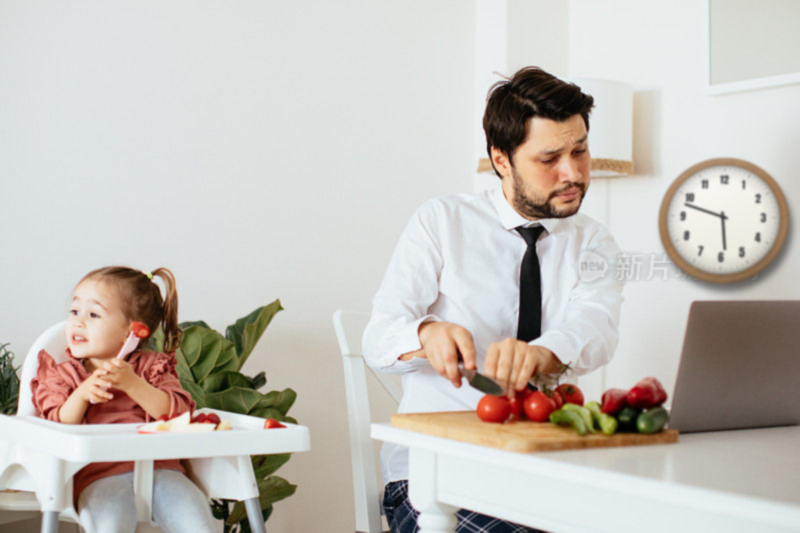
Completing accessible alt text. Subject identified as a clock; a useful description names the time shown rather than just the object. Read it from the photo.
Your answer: 5:48
